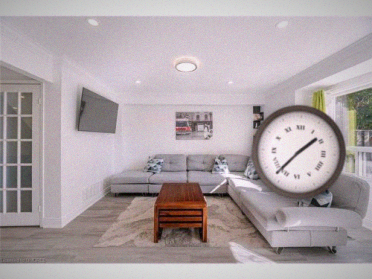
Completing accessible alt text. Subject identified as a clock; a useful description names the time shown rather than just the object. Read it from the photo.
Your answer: 1:37
